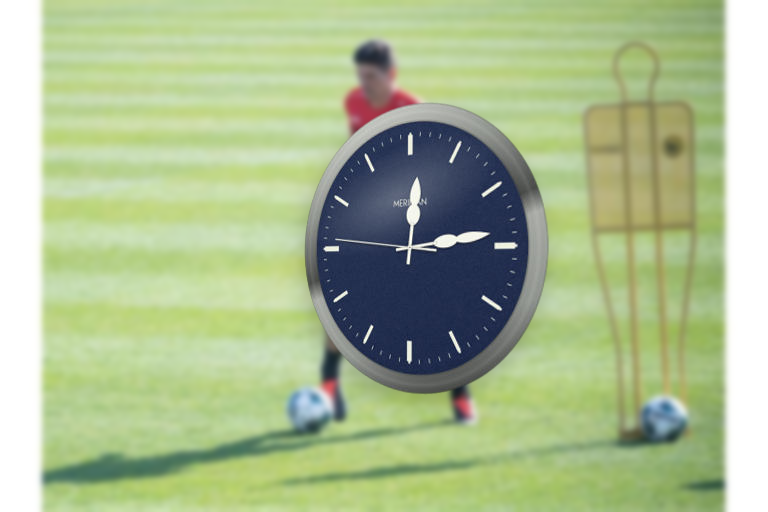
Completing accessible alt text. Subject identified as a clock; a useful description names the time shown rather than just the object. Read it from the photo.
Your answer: 12:13:46
